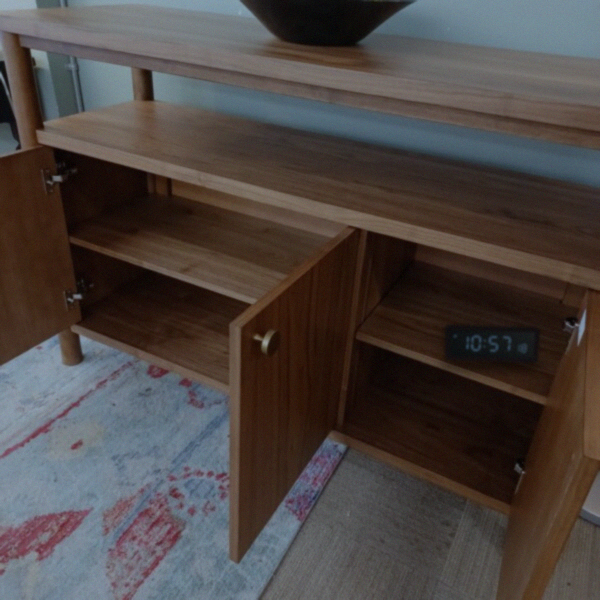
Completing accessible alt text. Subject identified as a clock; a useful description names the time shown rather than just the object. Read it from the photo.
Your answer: 10:57
